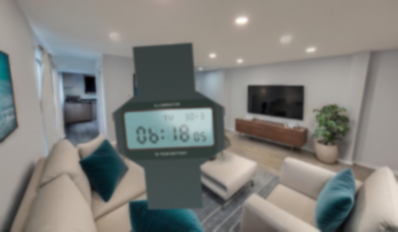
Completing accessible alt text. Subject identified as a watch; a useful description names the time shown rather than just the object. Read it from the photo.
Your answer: 6:18
